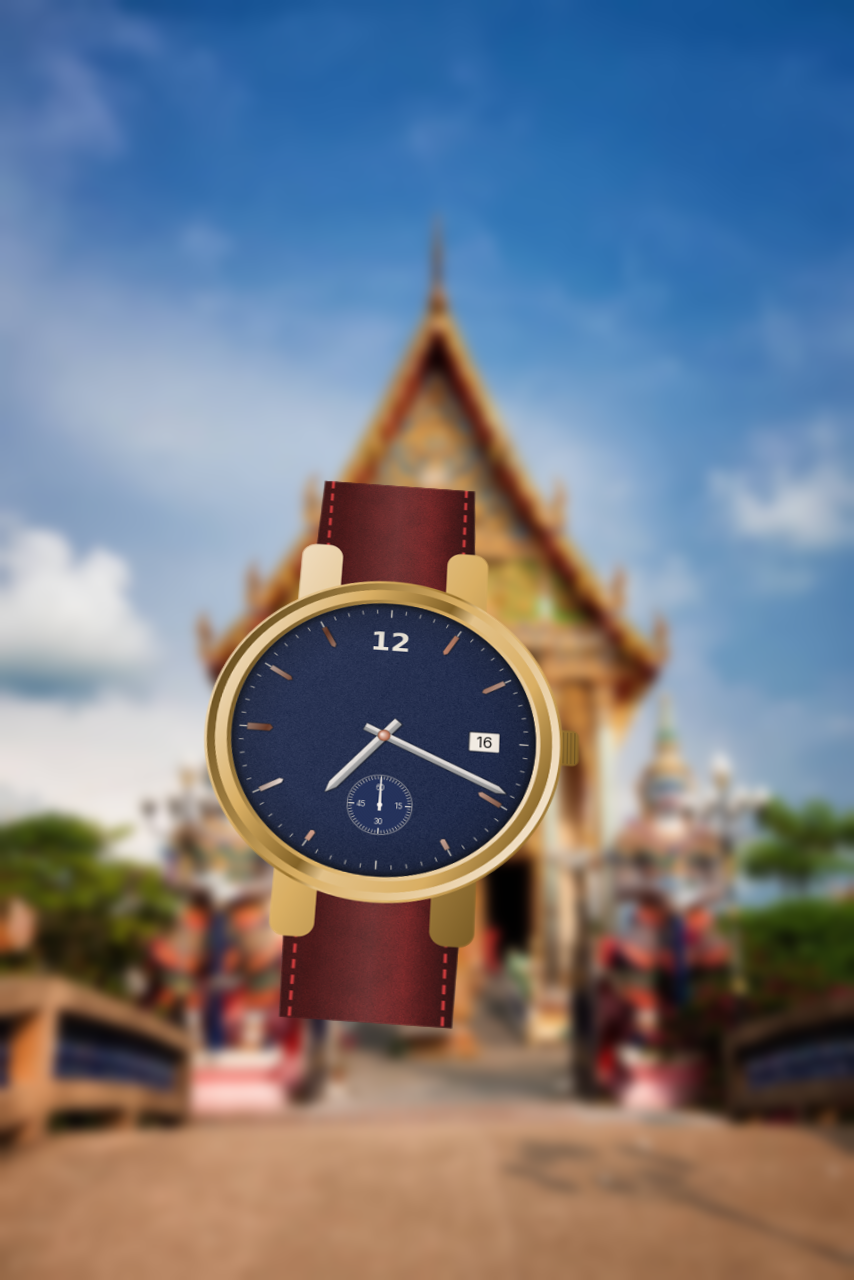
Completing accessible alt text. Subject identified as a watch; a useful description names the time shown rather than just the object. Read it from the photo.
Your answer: 7:19
